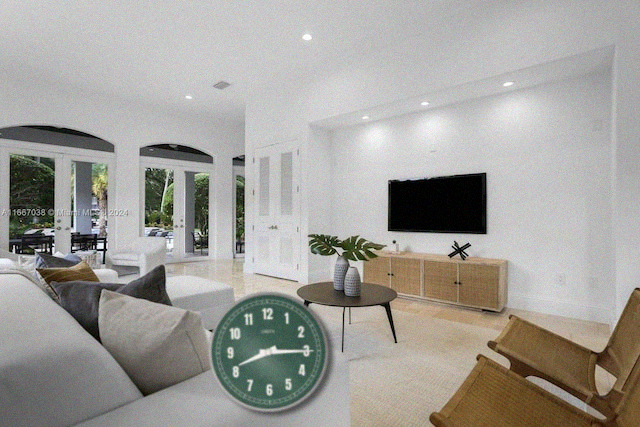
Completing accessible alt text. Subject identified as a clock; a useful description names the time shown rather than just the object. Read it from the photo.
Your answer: 8:15
